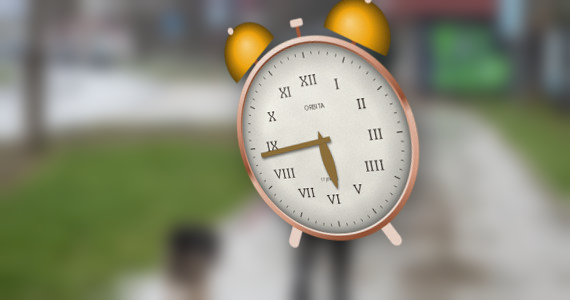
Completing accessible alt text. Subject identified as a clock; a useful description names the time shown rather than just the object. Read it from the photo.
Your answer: 5:44
